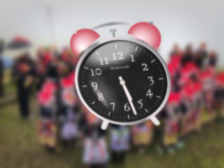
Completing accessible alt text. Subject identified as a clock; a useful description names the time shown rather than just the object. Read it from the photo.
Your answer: 5:28
